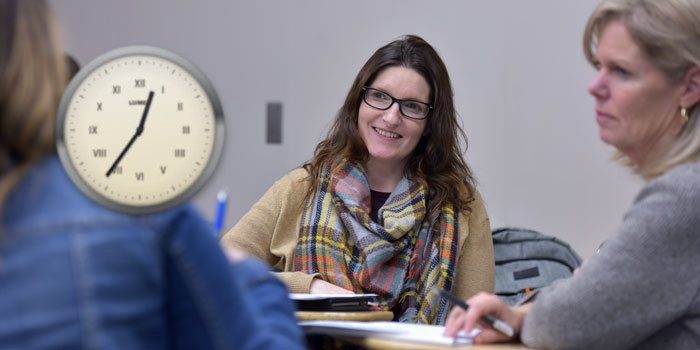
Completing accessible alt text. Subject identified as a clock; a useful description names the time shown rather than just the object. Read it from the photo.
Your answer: 12:36
